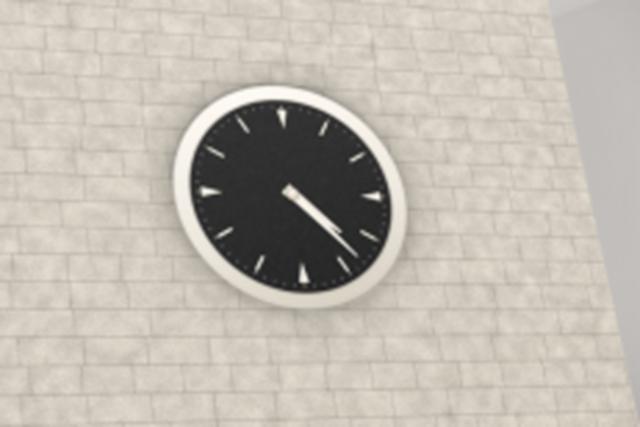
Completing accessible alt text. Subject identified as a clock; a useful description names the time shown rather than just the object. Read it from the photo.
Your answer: 4:23
